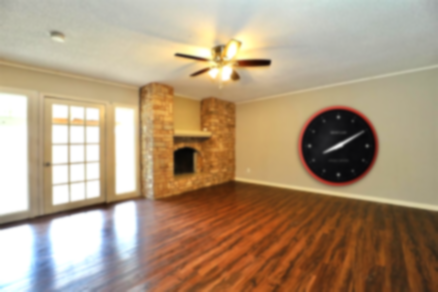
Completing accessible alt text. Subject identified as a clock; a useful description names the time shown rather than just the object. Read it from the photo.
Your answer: 8:10
